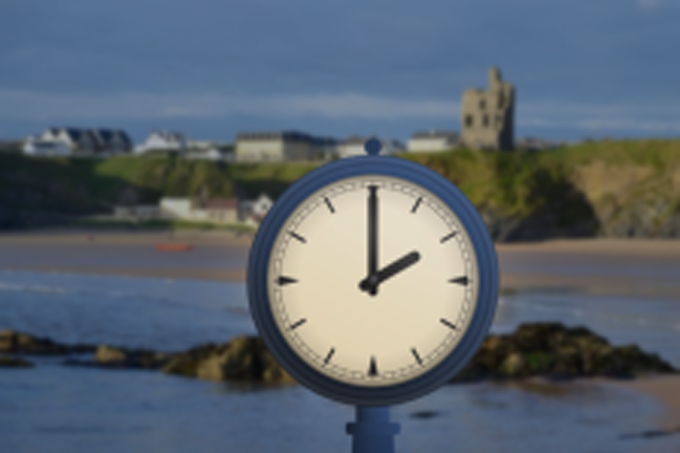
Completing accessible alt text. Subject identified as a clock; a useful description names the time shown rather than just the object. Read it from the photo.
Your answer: 2:00
